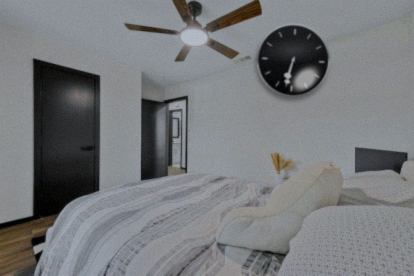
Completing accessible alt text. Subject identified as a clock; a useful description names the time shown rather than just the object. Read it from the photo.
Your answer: 6:32
